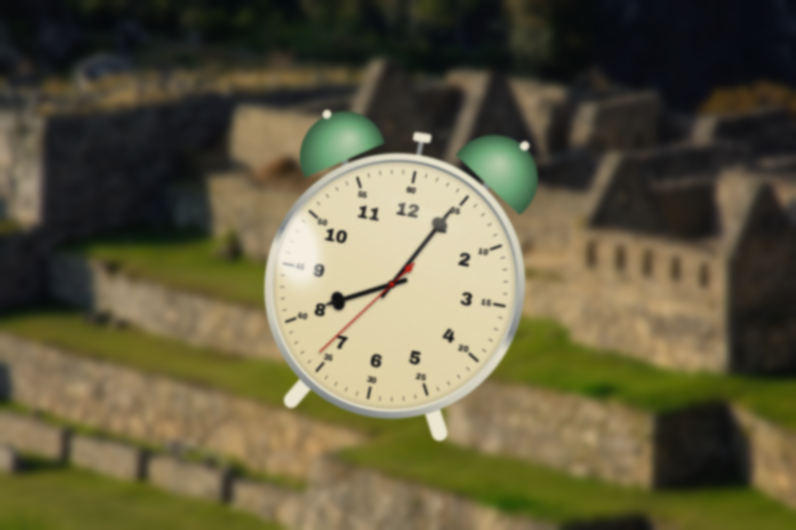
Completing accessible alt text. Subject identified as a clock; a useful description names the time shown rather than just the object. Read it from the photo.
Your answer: 8:04:36
